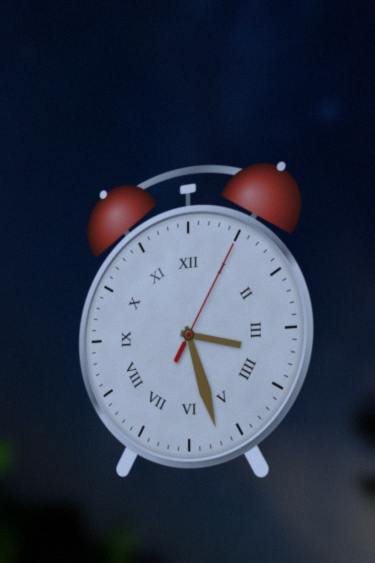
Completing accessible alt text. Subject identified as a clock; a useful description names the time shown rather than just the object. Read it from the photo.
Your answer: 3:27:05
